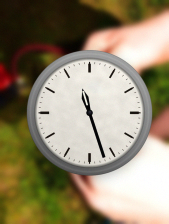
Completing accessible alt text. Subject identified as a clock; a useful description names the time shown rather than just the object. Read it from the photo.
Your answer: 11:27
